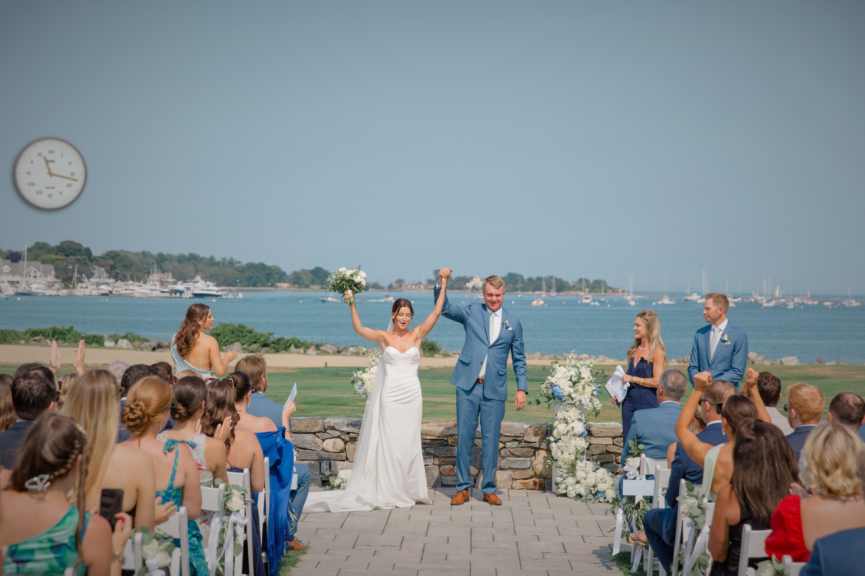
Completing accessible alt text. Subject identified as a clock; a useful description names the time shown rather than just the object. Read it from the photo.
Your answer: 11:17
